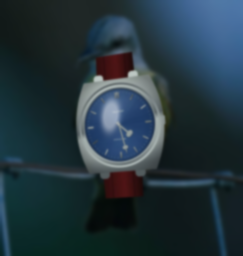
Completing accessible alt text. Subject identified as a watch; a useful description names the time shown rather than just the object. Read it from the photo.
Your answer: 4:28
